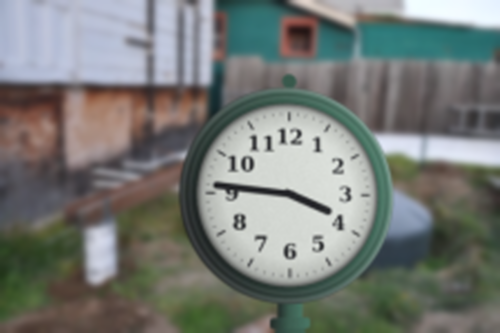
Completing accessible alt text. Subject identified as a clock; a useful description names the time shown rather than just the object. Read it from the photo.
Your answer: 3:46
